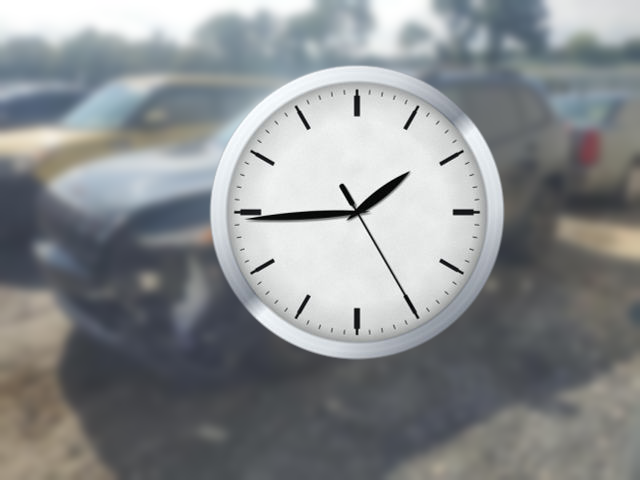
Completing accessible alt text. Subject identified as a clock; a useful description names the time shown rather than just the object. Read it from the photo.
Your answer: 1:44:25
